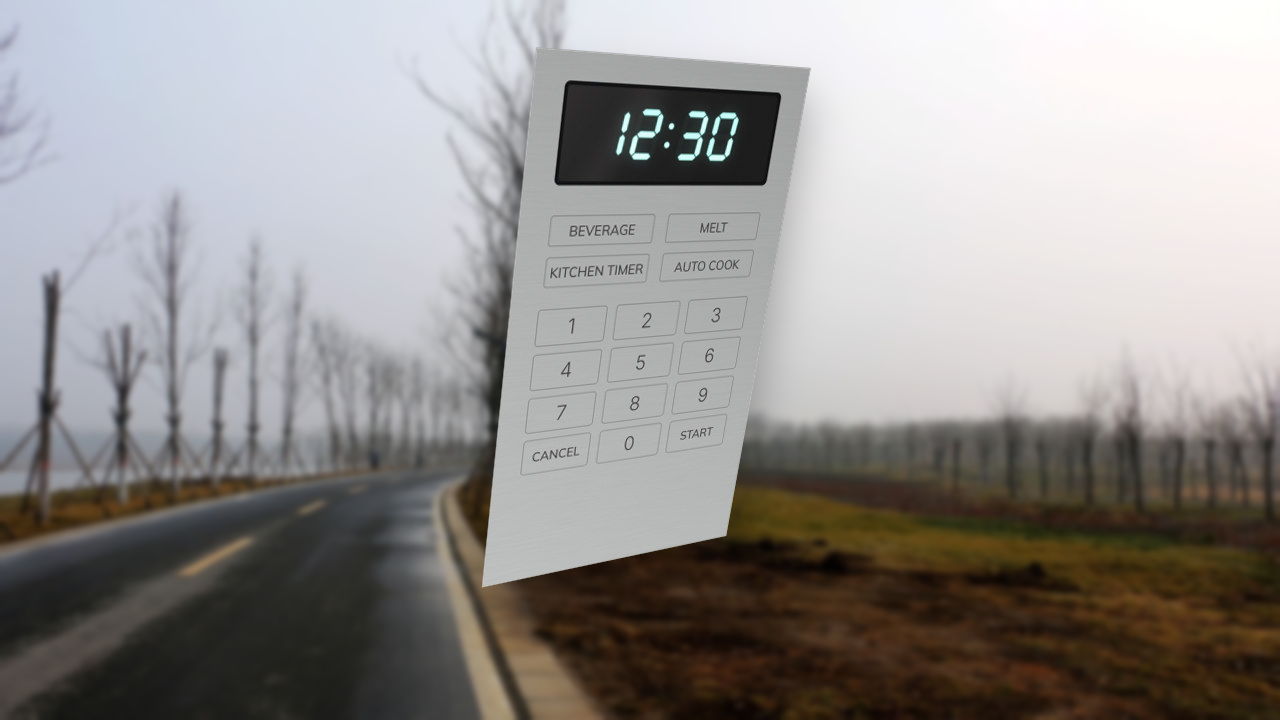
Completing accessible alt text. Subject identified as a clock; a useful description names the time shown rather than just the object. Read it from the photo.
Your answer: 12:30
